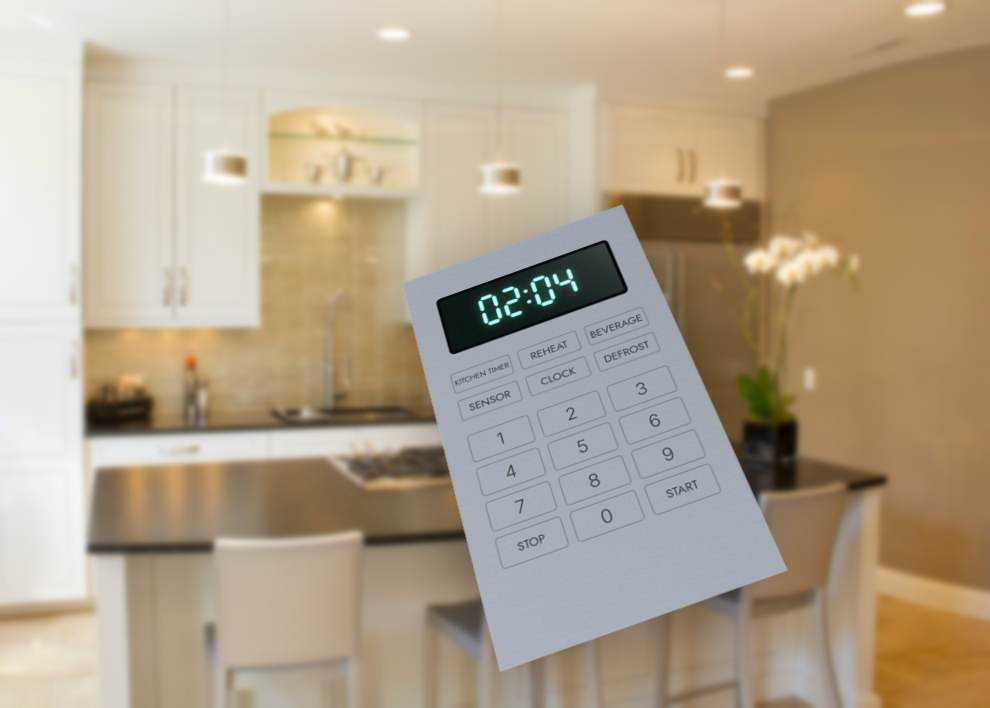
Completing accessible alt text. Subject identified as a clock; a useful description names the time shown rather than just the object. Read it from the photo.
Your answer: 2:04
